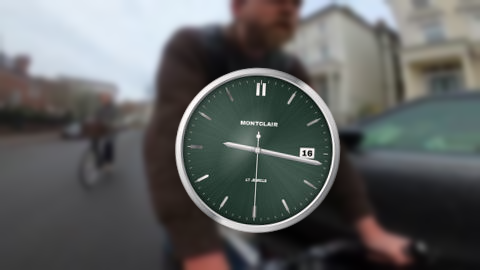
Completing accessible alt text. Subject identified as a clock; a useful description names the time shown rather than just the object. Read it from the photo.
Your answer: 9:16:30
